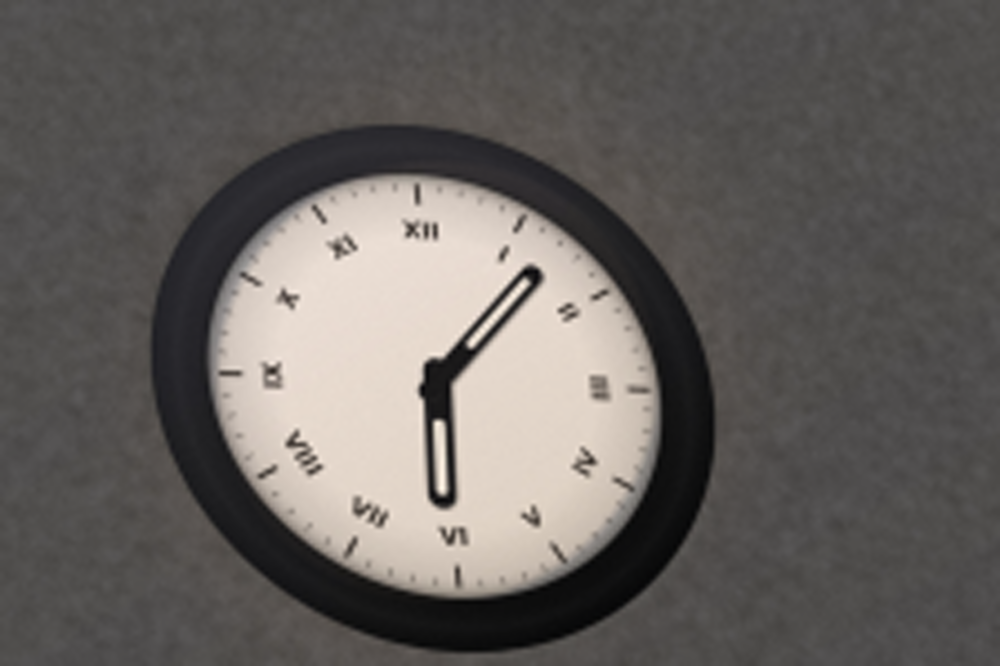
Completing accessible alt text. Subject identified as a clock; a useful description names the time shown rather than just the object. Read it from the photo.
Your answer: 6:07
